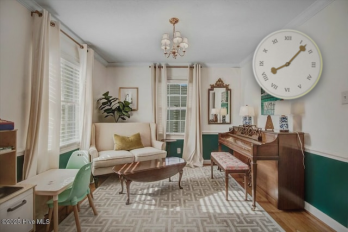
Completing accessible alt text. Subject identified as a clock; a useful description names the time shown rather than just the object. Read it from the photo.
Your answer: 8:07
